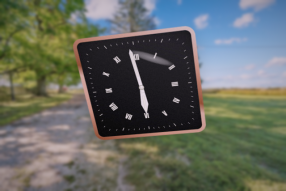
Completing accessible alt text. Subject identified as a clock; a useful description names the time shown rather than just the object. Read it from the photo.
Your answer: 5:59
